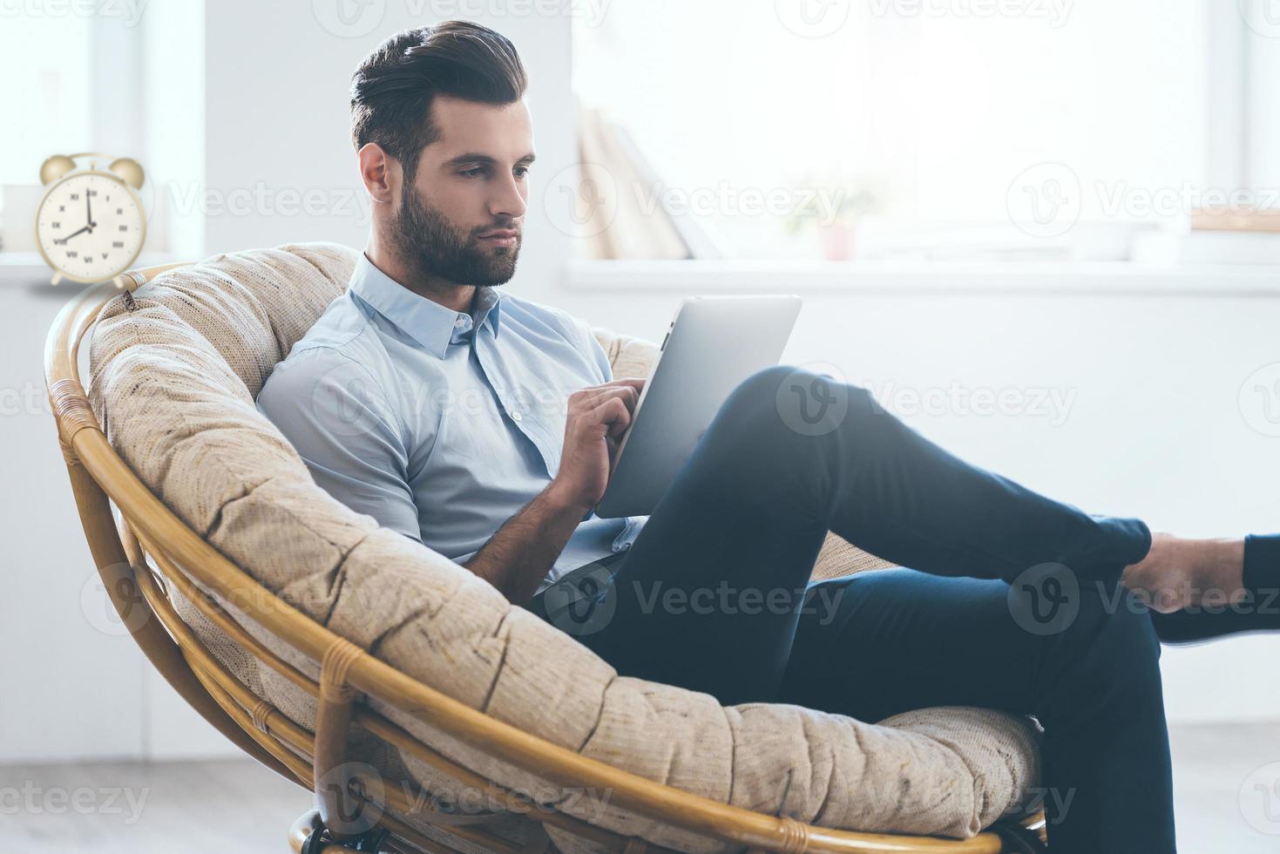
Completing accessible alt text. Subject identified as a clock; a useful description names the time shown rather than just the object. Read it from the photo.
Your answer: 7:59
